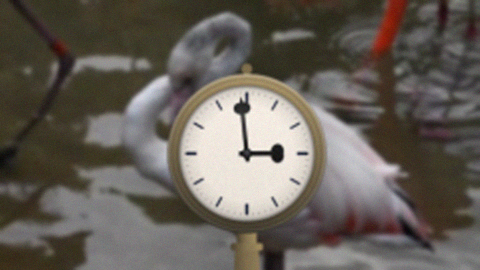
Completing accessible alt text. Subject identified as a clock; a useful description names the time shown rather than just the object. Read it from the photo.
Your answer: 2:59
